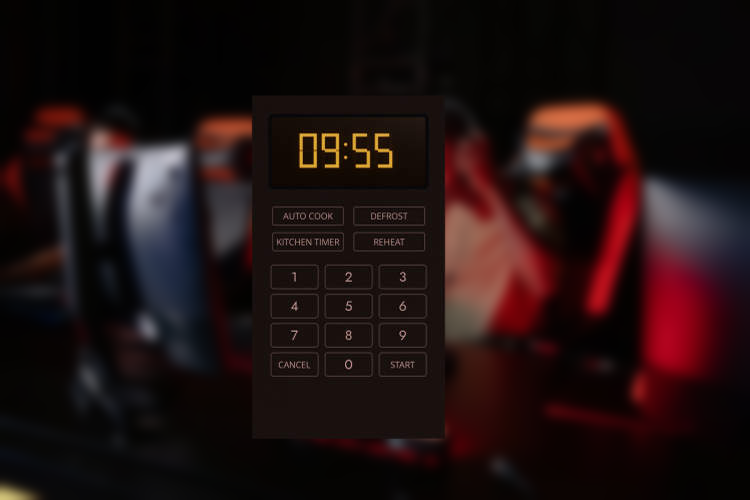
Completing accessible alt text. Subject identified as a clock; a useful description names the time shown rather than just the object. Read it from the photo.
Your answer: 9:55
